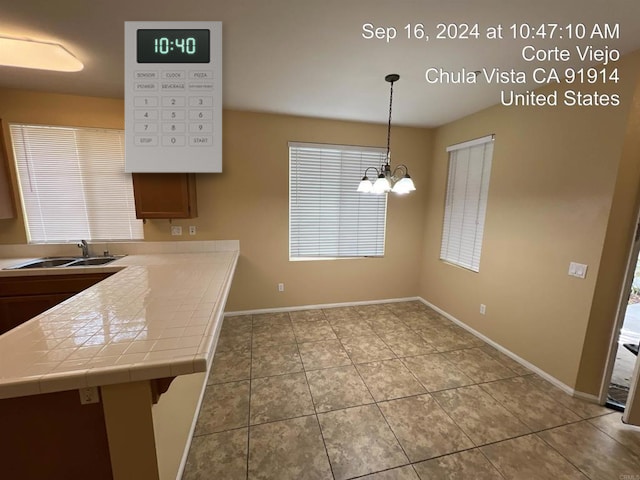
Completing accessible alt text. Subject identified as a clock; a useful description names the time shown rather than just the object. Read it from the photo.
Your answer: 10:40
